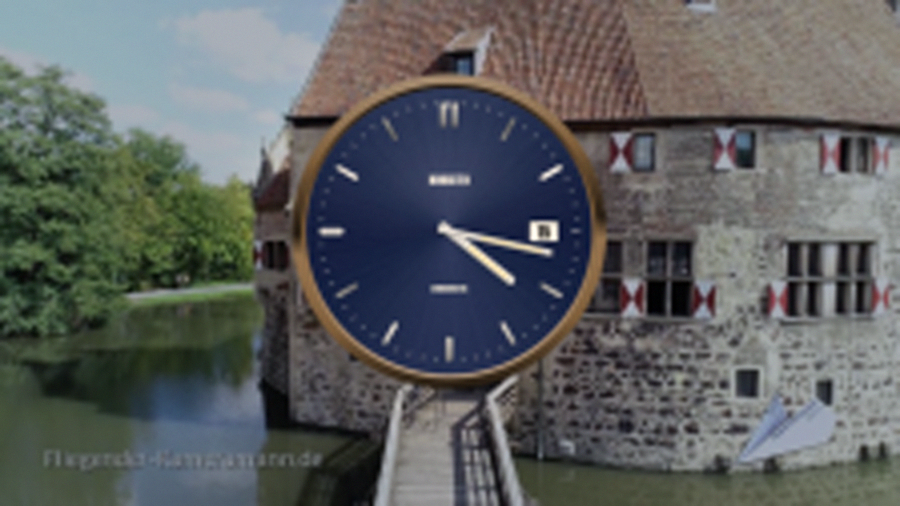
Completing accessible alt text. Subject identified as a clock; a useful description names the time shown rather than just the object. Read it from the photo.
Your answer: 4:17
